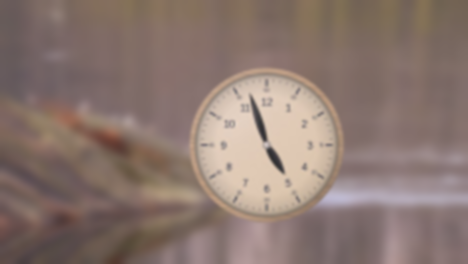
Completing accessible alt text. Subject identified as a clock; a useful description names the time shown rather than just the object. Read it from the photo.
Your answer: 4:57
